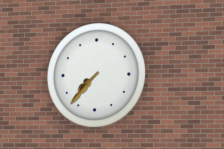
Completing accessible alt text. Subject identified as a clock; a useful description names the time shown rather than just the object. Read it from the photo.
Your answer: 7:37
